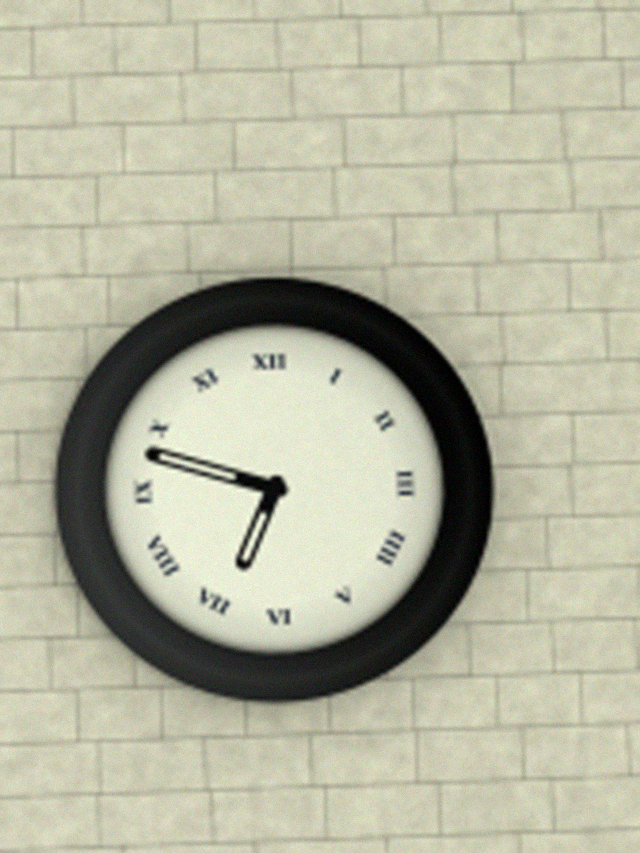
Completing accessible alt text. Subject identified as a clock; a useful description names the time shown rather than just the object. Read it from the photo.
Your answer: 6:48
